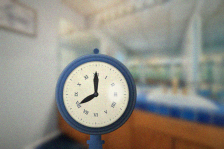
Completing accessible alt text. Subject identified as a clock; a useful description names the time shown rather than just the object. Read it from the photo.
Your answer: 8:00
